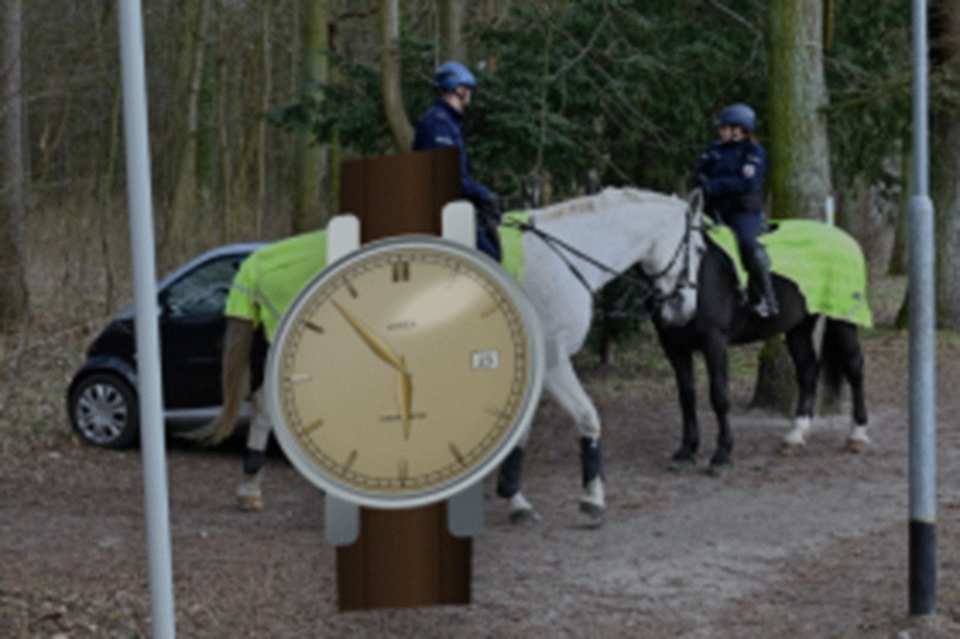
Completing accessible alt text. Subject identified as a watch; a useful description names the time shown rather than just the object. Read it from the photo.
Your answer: 5:53
